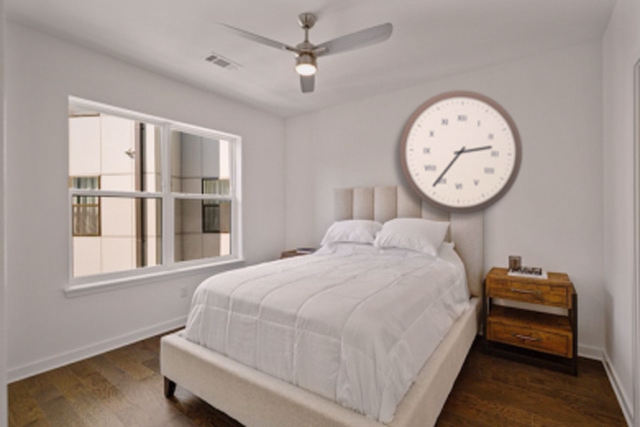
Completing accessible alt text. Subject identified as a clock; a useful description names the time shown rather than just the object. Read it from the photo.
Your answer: 2:36
